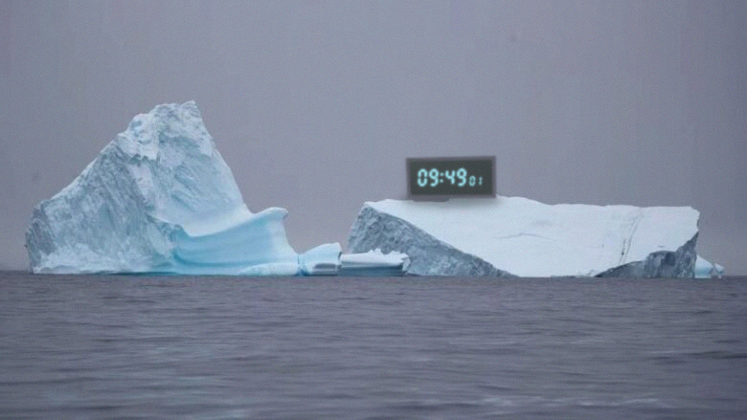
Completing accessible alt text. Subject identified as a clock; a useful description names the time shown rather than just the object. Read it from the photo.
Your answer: 9:49
